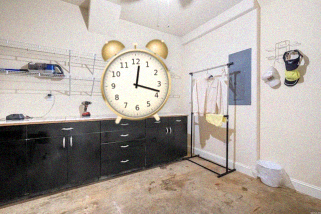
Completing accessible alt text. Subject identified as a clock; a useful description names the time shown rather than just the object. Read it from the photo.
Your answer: 12:18
